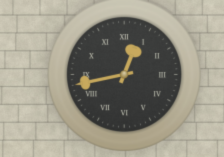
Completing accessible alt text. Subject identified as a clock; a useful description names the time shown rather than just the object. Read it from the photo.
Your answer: 12:43
